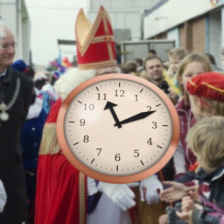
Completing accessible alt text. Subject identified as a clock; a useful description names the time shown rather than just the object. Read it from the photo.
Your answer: 11:11
